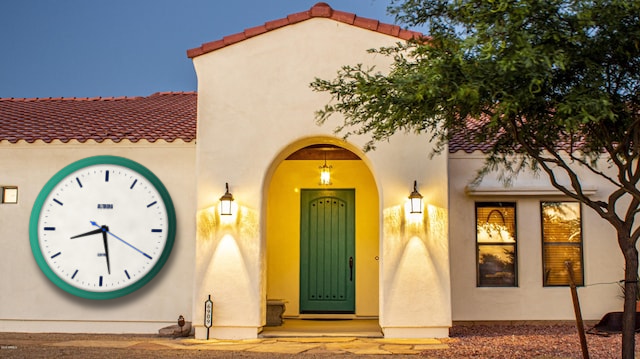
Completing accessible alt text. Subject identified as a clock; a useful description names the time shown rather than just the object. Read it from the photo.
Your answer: 8:28:20
